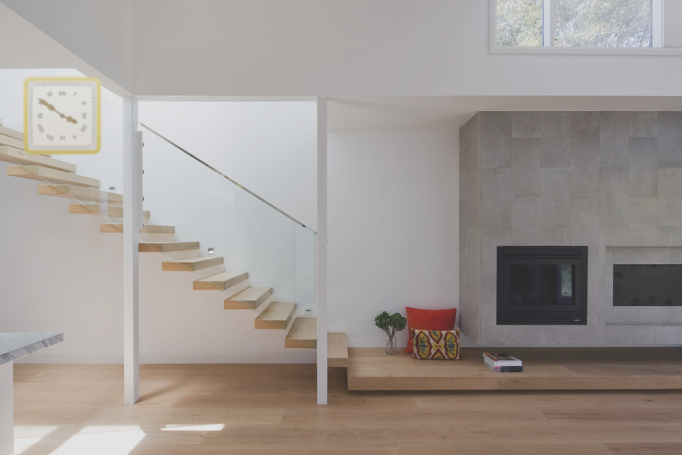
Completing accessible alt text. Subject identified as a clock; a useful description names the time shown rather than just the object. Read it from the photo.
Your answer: 3:51
